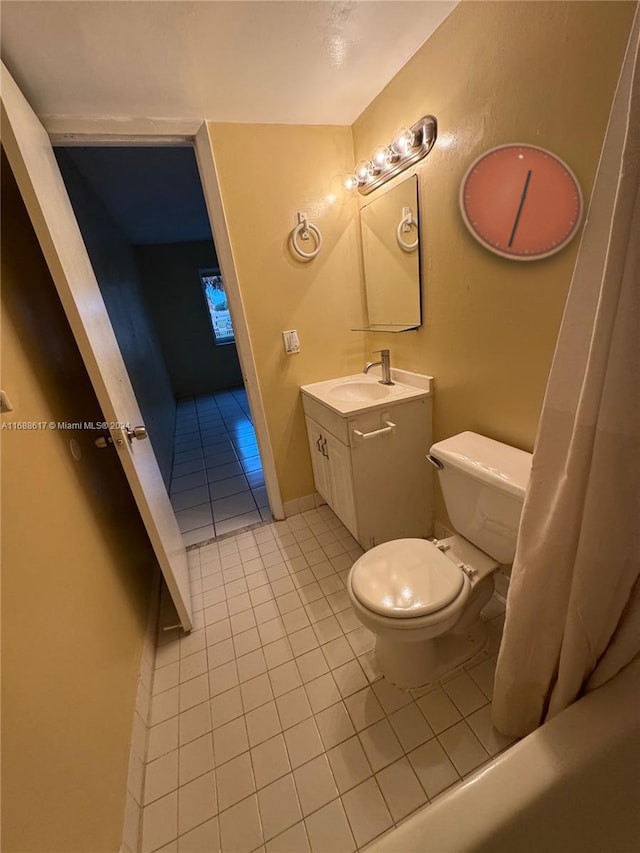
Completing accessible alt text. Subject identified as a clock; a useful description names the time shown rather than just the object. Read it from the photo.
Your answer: 12:33
